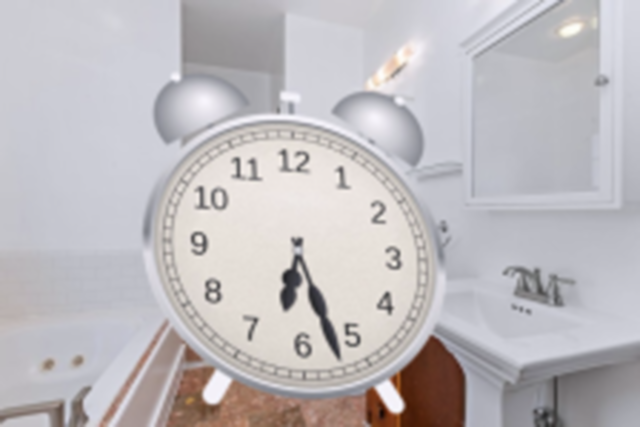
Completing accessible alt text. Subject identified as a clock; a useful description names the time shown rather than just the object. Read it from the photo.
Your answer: 6:27
